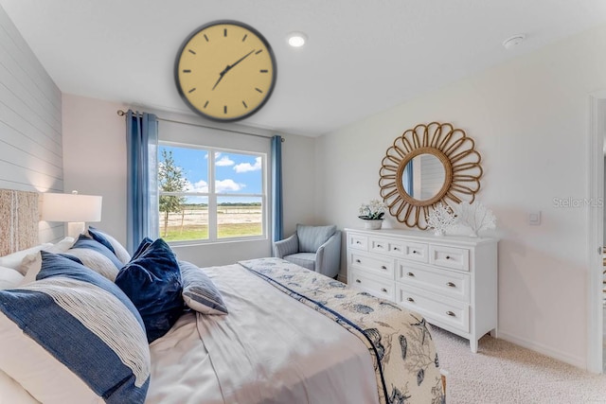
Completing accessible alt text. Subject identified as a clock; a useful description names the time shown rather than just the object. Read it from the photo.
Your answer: 7:09
